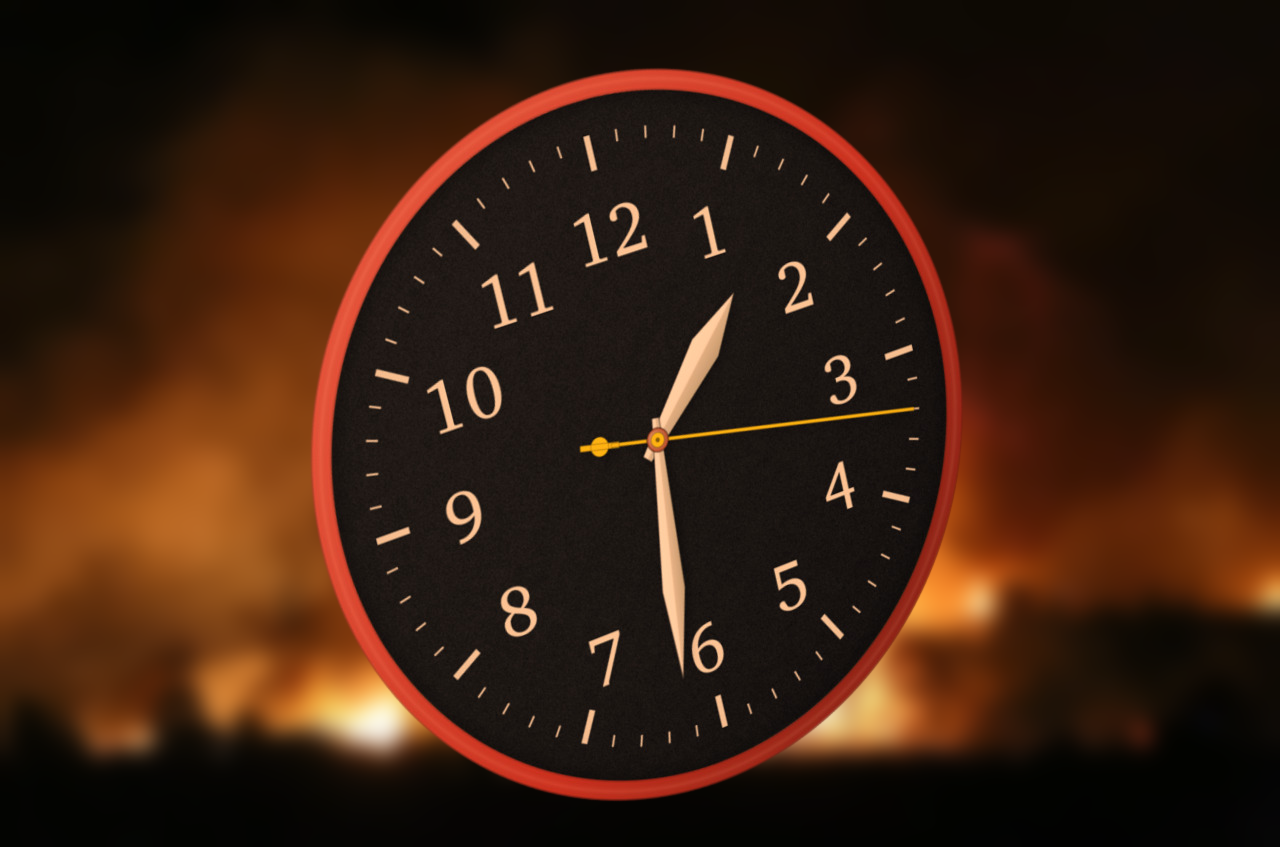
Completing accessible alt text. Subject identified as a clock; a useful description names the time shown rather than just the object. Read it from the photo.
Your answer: 1:31:17
